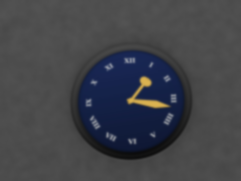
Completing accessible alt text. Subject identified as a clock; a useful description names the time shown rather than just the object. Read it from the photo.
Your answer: 1:17
